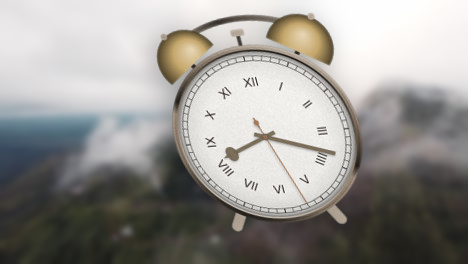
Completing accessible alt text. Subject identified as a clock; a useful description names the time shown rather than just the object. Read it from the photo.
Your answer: 8:18:27
